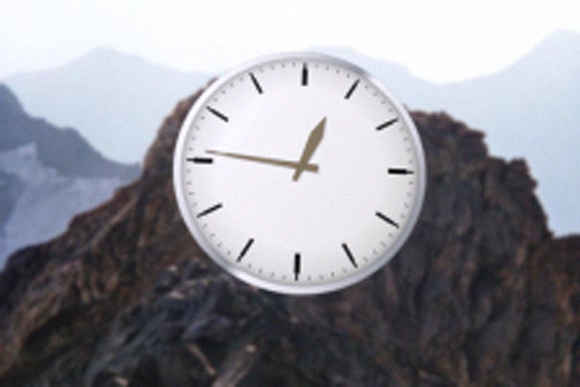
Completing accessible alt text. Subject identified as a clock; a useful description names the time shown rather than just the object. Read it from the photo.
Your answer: 12:46
